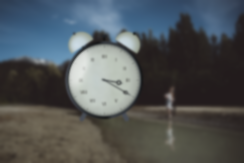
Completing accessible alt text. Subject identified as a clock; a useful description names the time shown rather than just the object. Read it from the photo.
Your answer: 3:20
